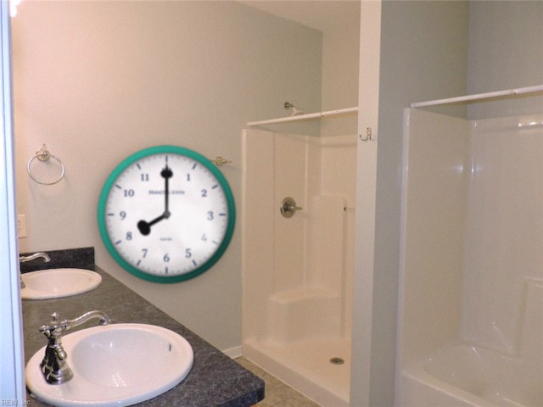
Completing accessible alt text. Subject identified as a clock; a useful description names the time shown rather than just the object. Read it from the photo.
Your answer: 8:00
